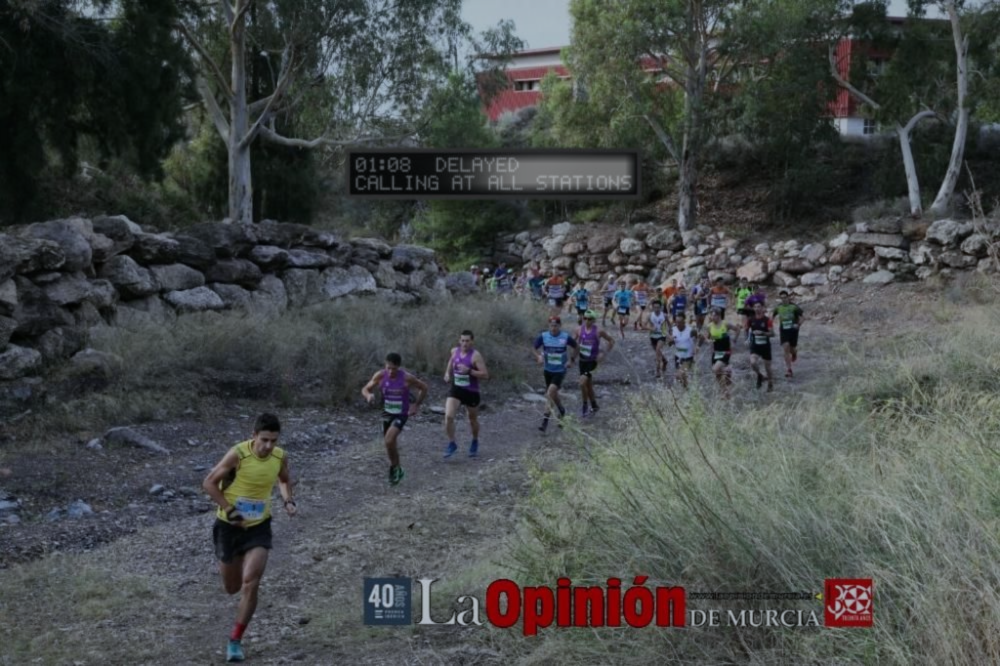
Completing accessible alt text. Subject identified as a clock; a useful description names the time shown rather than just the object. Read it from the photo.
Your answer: 1:08
